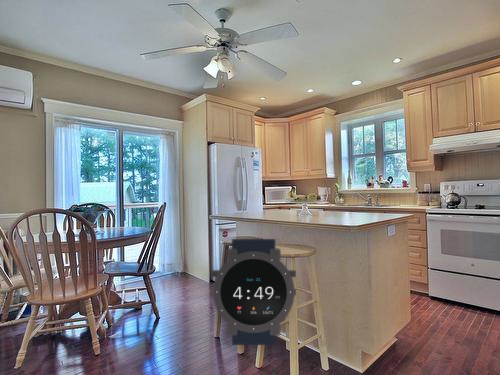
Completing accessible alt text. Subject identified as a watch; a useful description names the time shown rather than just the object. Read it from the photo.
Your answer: 4:49
